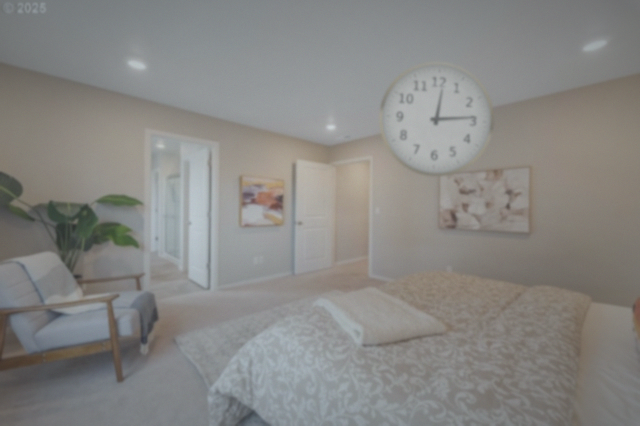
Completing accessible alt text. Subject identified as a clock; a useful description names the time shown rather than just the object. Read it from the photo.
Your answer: 12:14
